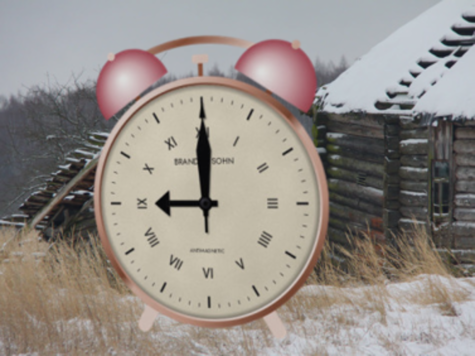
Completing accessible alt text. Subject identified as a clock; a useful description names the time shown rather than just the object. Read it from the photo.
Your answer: 9:00:00
